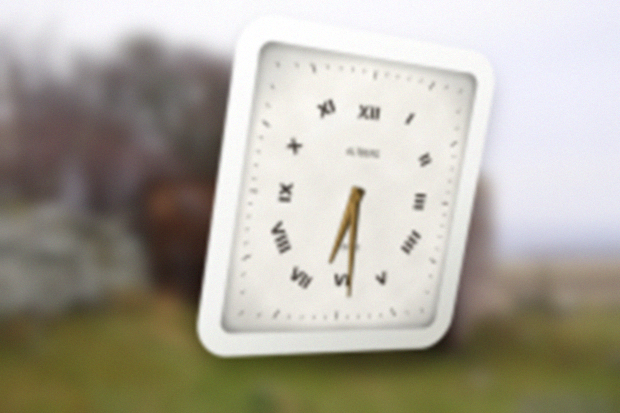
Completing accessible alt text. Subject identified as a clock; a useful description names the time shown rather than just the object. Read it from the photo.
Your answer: 6:29
